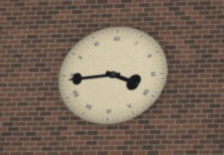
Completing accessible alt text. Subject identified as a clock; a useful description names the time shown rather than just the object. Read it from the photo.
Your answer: 3:44
